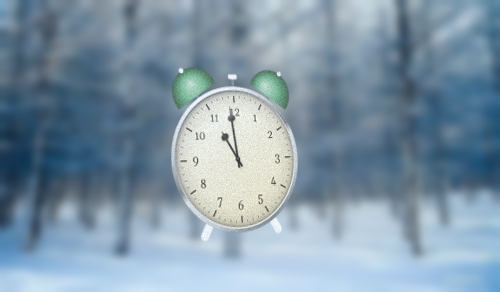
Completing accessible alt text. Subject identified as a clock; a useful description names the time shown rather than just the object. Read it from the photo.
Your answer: 10:59
